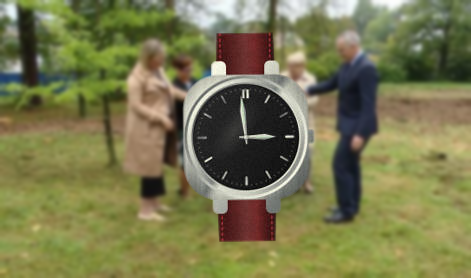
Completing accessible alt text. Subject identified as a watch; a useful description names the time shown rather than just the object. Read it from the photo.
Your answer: 2:59
